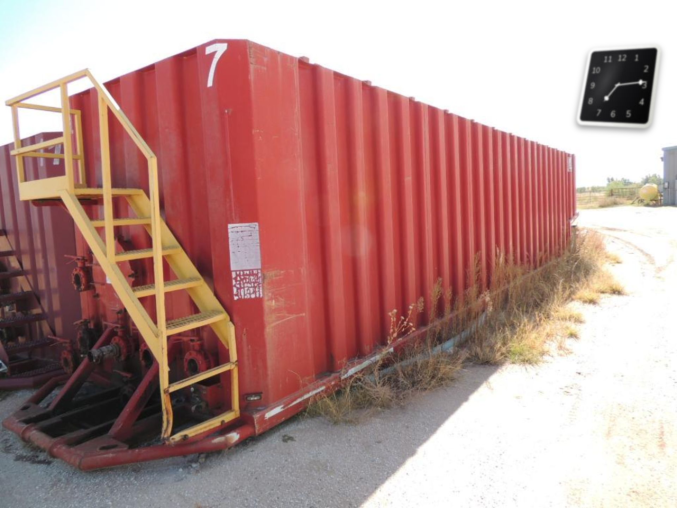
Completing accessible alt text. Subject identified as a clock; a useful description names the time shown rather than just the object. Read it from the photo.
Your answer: 7:14
